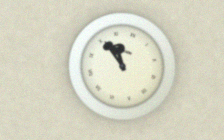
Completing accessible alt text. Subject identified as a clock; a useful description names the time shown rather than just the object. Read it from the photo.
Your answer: 10:51
